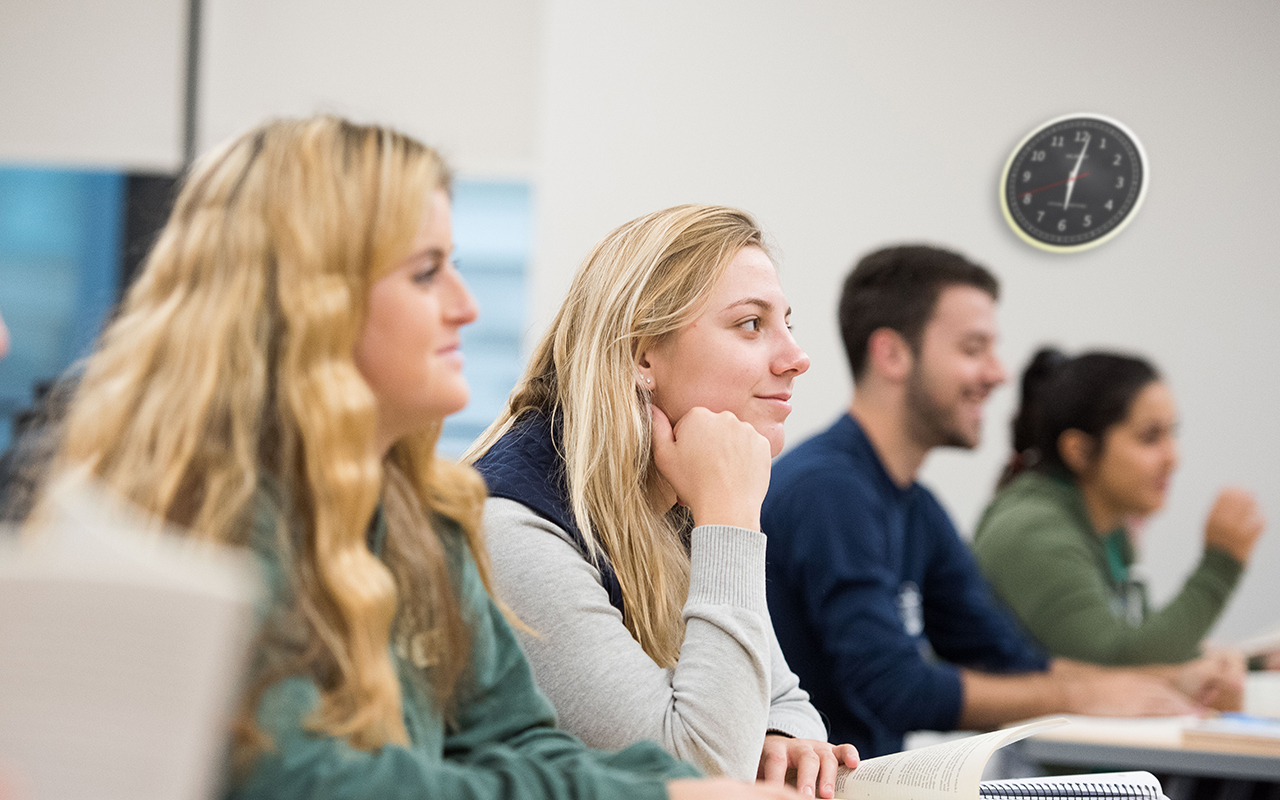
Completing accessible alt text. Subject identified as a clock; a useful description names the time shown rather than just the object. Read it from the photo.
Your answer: 6:01:41
